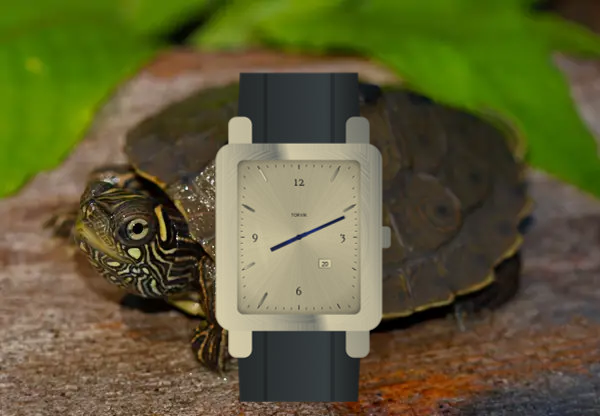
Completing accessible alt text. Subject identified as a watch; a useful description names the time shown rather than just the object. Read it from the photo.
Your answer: 8:11
